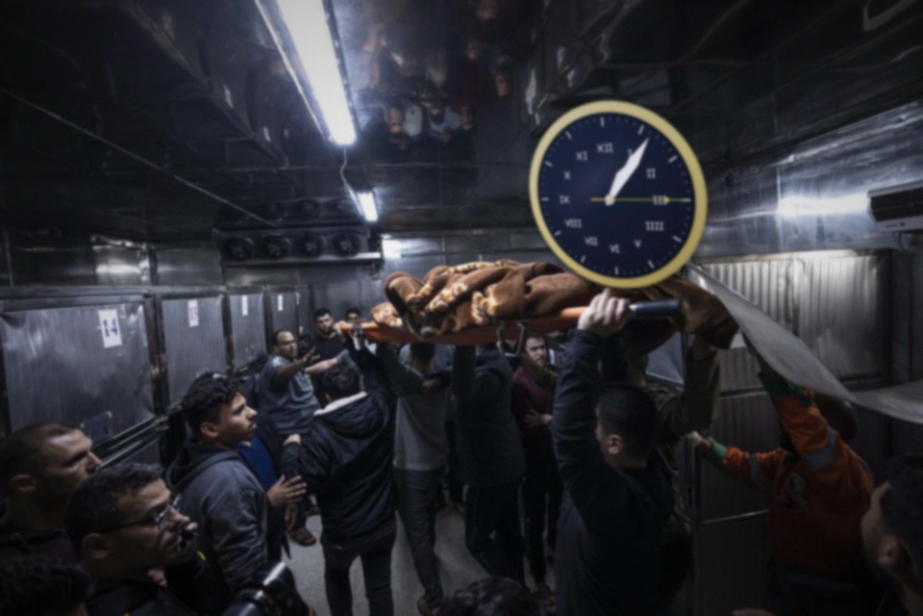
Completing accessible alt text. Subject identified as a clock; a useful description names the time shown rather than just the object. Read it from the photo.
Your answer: 1:06:15
